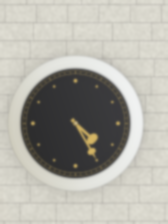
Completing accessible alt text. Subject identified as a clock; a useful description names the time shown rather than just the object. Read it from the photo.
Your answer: 4:25
